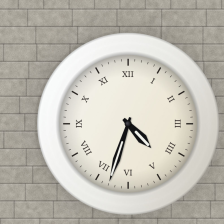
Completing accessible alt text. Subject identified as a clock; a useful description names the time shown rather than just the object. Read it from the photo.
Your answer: 4:33
